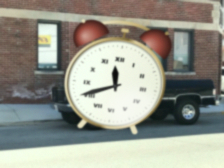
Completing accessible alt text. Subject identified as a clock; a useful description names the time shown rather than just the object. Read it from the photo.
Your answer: 11:41
